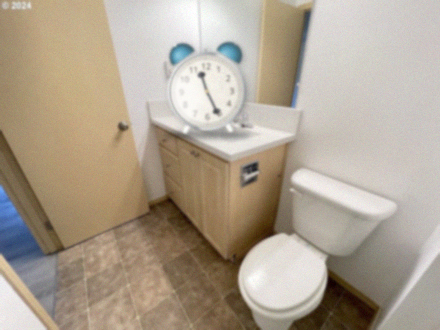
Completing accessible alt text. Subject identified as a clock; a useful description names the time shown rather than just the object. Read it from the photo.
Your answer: 11:26
